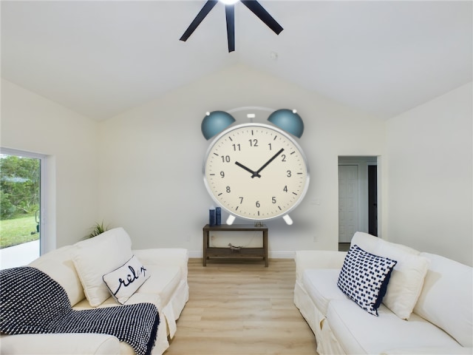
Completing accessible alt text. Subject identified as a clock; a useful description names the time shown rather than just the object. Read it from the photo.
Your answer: 10:08
